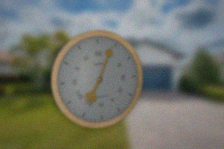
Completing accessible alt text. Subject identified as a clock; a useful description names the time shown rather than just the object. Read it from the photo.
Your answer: 7:04
